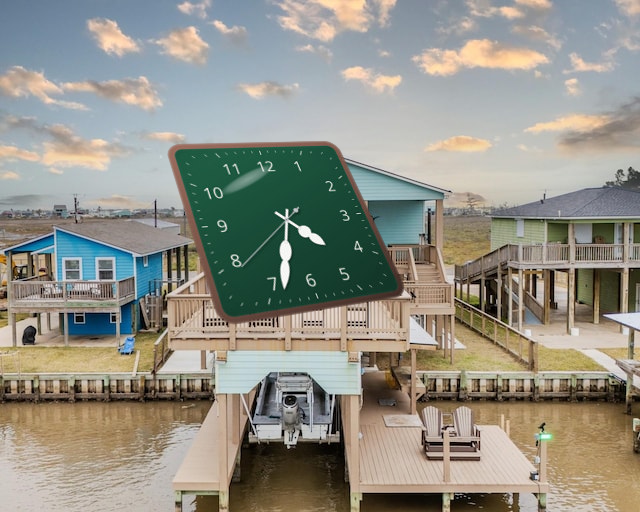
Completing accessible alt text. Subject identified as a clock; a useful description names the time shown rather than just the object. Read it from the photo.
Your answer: 4:33:39
